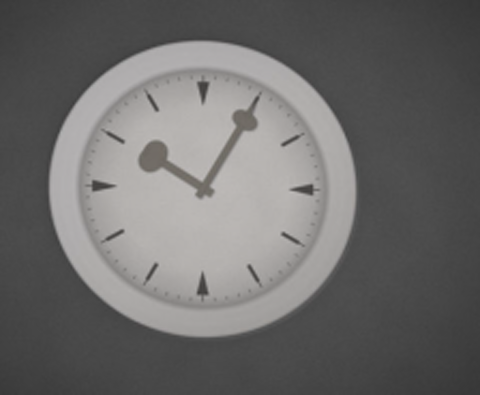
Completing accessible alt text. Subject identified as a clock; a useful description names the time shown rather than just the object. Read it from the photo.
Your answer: 10:05
